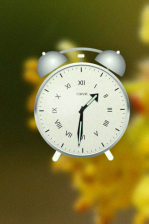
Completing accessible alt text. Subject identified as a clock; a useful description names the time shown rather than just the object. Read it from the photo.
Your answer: 1:31
